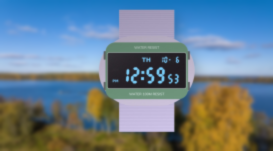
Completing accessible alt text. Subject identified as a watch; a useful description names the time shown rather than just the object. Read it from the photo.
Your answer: 12:59:53
